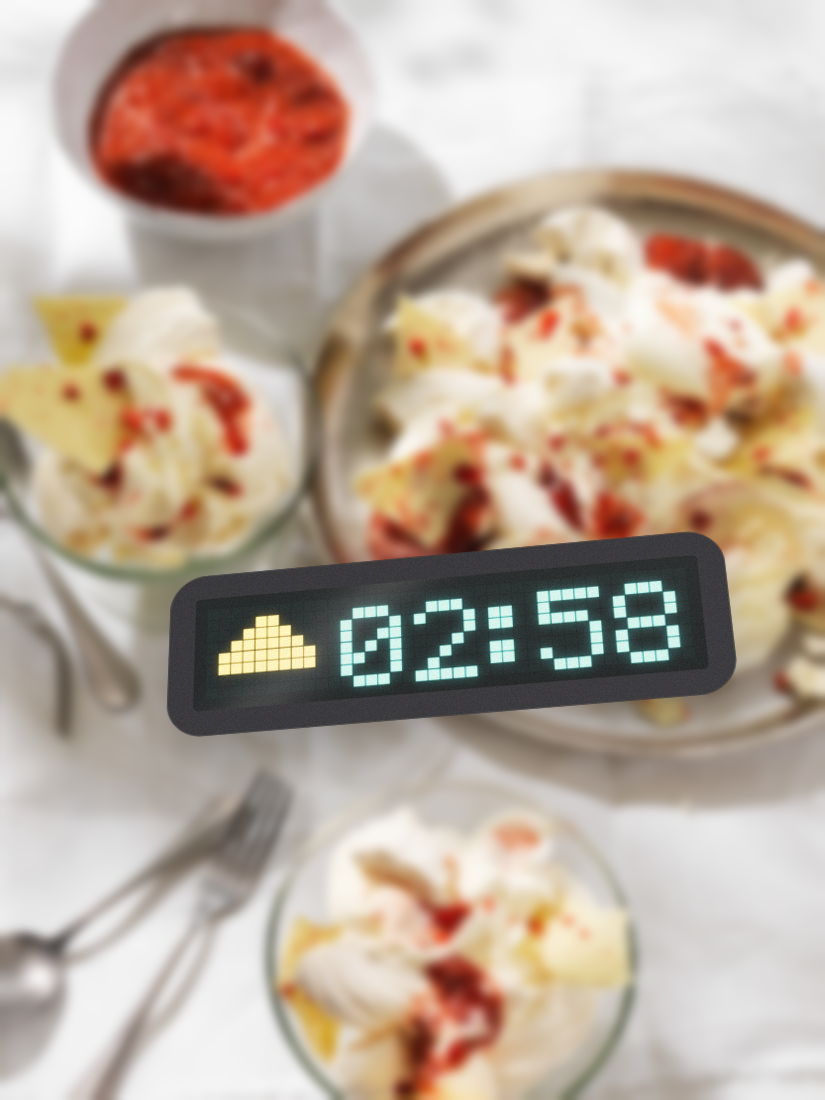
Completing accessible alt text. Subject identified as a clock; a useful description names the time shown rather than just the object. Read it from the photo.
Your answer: 2:58
